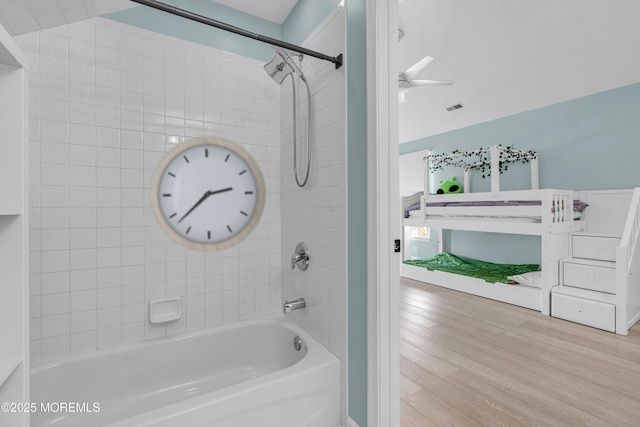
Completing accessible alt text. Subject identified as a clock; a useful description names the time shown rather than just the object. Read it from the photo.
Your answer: 2:38
